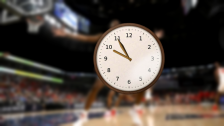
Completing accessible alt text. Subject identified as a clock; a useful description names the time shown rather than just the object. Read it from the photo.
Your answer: 9:55
